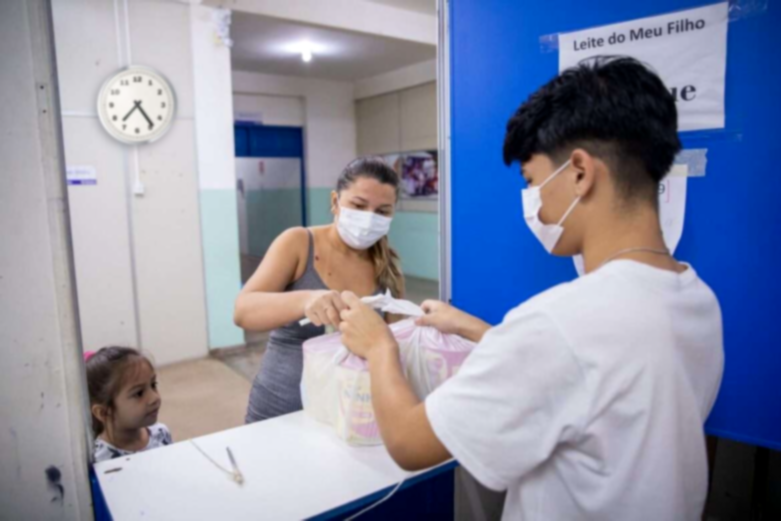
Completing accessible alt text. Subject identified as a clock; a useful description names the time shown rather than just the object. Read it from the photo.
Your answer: 7:24
